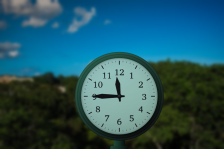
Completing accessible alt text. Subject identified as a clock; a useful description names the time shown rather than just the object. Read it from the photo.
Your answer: 11:45
